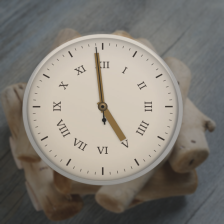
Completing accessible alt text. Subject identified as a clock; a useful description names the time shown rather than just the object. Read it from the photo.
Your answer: 4:58:59
